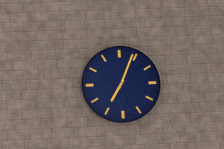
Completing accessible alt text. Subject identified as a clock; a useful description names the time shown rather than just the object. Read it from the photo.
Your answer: 7:04
